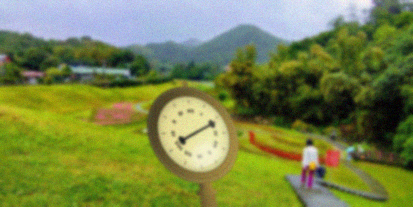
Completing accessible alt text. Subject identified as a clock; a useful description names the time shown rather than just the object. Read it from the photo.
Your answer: 8:11
